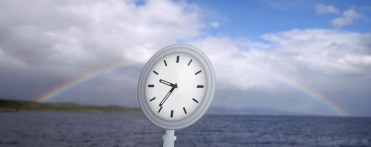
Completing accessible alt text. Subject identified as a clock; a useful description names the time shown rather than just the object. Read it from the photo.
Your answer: 9:36
